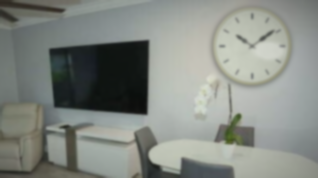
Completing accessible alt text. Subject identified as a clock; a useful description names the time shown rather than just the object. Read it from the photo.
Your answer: 10:09
